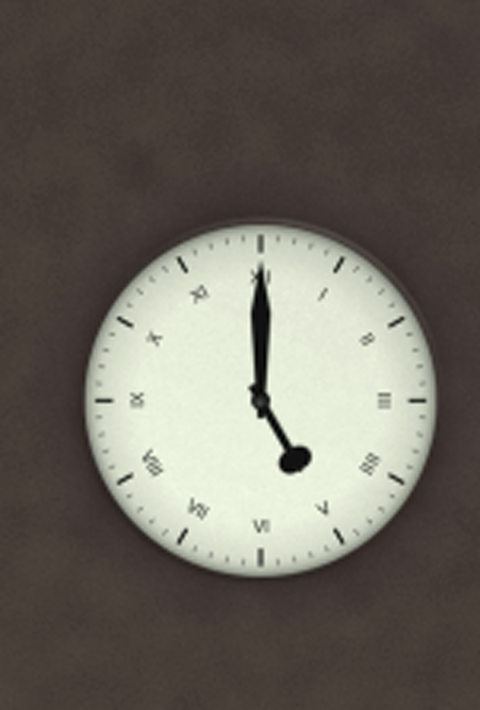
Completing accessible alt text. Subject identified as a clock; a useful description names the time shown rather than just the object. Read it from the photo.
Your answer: 5:00
